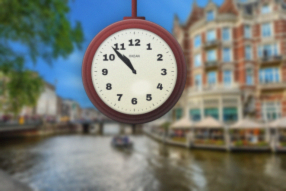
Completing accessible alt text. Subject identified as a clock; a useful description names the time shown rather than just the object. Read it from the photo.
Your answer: 10:53
